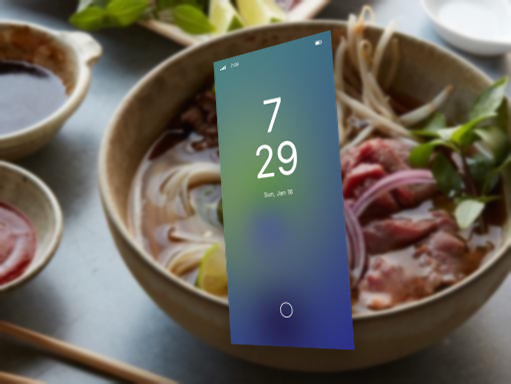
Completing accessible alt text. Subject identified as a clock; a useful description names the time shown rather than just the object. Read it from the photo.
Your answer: 7:29
